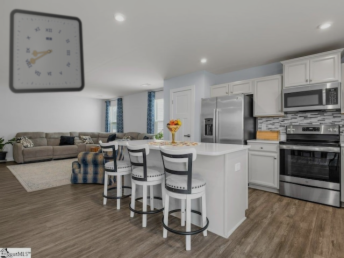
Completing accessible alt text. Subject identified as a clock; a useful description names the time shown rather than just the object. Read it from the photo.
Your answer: 8:40
